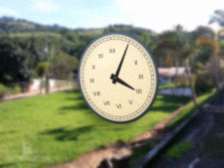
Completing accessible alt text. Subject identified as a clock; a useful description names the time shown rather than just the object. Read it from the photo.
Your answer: 4:05
